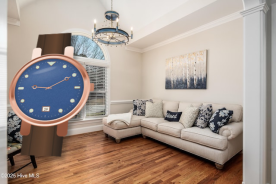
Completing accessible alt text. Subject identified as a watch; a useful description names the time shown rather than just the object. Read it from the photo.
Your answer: 9:10
